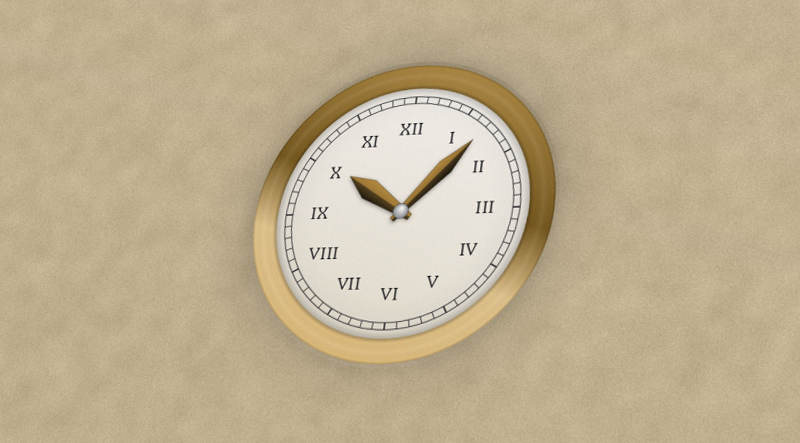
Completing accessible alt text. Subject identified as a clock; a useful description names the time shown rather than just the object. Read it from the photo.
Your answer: 10:07
